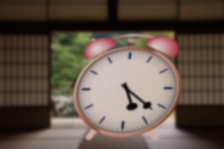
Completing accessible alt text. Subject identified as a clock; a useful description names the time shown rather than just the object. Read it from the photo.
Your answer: 5:22
